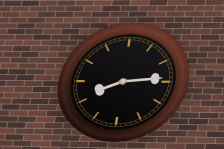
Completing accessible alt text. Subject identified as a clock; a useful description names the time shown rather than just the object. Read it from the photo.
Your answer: 8:14
